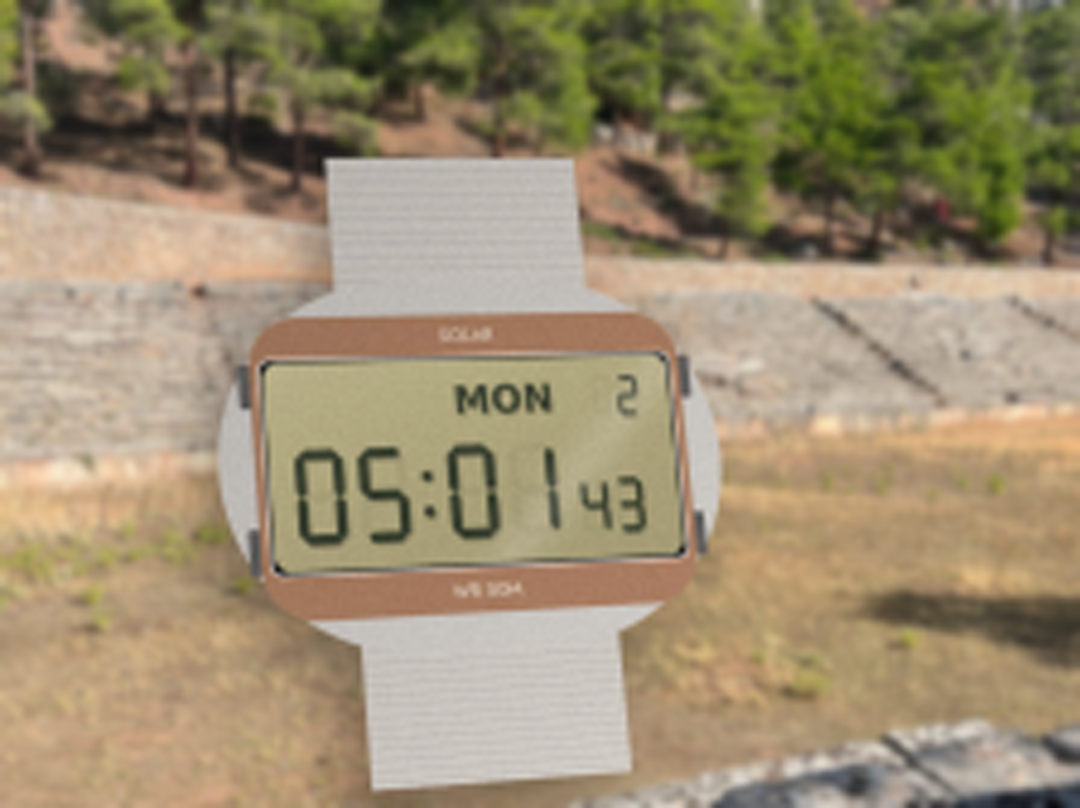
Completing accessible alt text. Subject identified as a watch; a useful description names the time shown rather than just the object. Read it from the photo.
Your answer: 5:01:43
